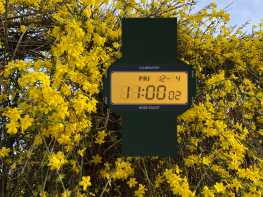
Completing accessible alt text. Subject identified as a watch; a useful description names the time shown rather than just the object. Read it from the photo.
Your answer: 11:00:02
